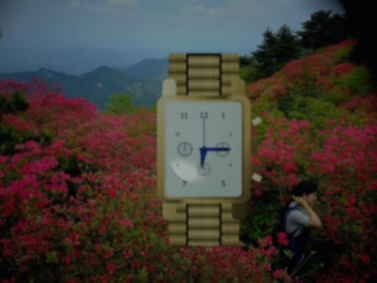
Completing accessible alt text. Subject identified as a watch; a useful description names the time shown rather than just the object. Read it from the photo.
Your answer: 6:15
